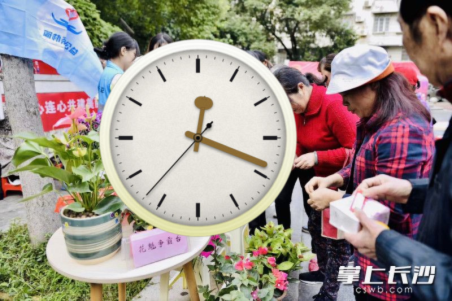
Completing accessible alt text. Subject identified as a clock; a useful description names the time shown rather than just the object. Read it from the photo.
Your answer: 12:18:37
